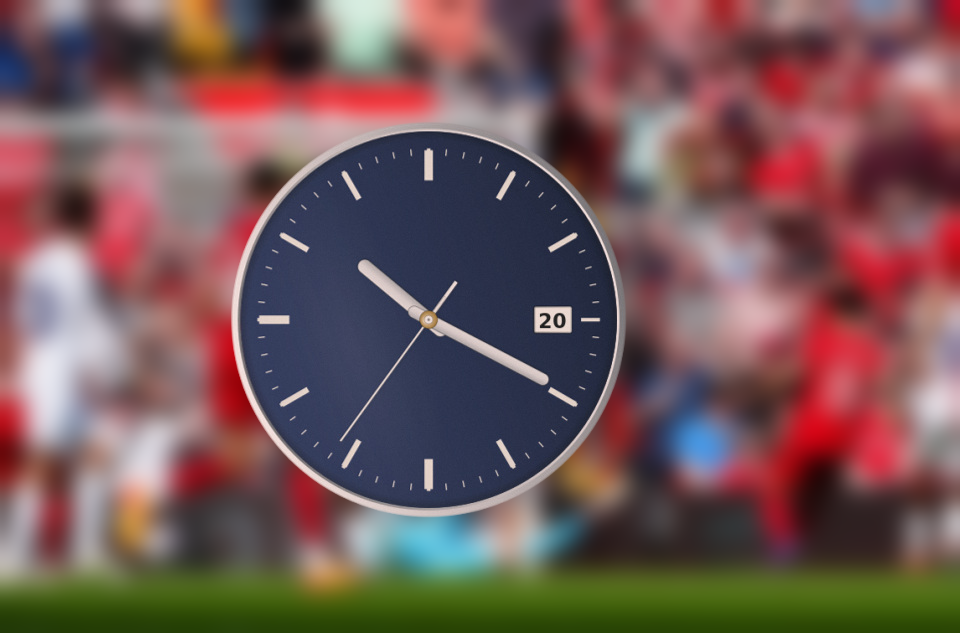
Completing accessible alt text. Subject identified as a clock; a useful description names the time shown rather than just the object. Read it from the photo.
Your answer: 10:19:36
